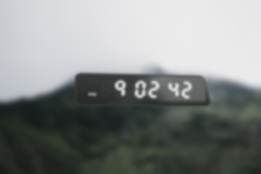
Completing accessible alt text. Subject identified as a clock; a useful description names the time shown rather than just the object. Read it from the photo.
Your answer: 9:02:42
